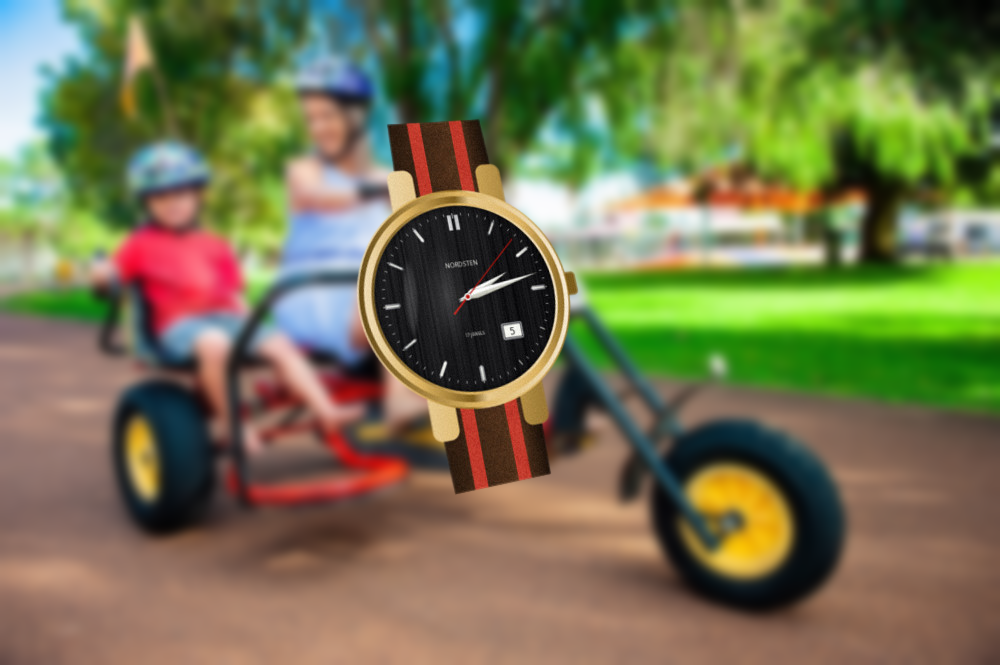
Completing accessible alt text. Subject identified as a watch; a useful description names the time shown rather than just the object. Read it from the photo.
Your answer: 2:13:08
